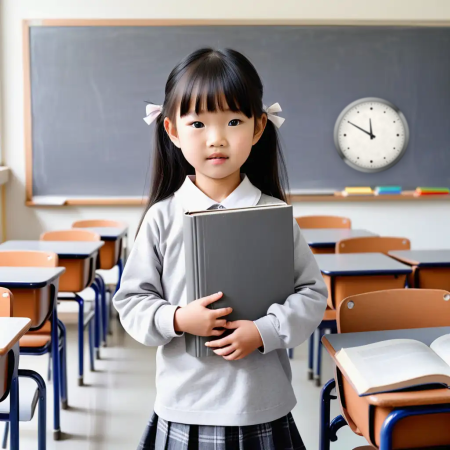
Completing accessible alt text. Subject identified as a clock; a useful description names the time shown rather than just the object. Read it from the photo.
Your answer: 11:50
